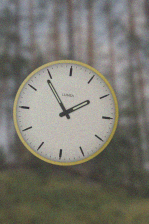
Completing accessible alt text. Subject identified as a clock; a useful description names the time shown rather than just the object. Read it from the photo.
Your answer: 1:54
